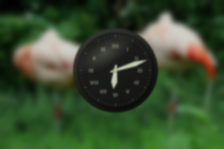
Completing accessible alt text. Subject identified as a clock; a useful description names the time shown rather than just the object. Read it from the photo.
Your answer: 6:12
